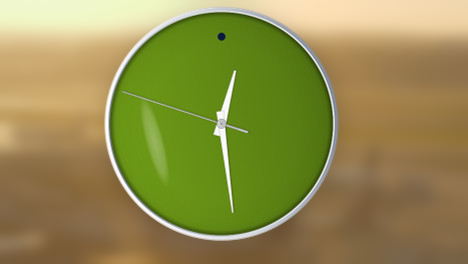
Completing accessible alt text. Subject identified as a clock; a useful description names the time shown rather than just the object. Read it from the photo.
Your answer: 12:28:48
